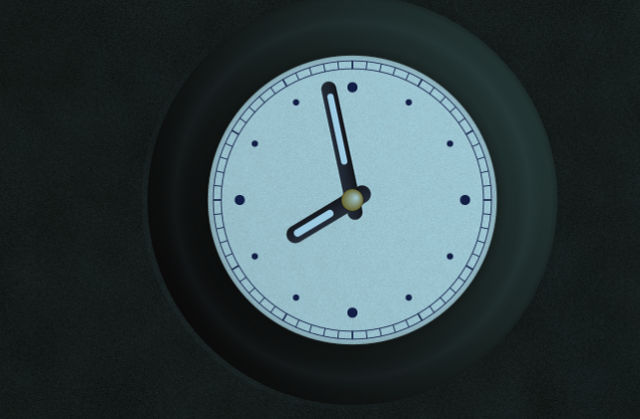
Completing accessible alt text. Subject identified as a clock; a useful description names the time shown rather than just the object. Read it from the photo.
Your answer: 7:58
